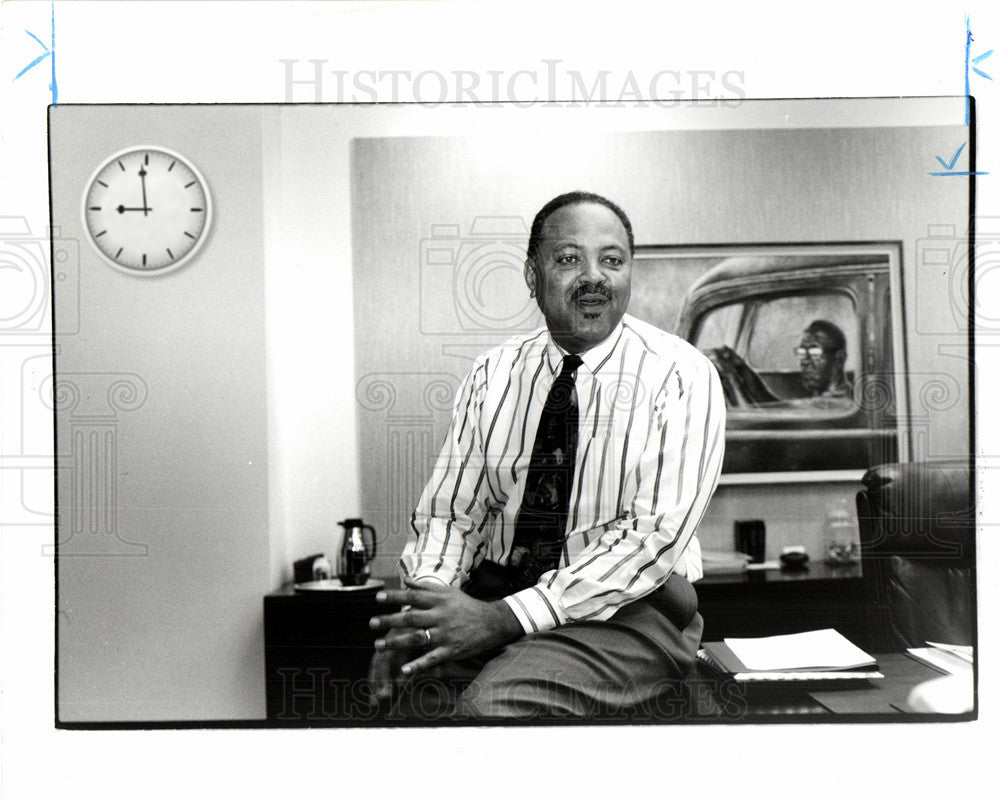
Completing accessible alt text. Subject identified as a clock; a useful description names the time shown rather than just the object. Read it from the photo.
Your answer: 8:59
